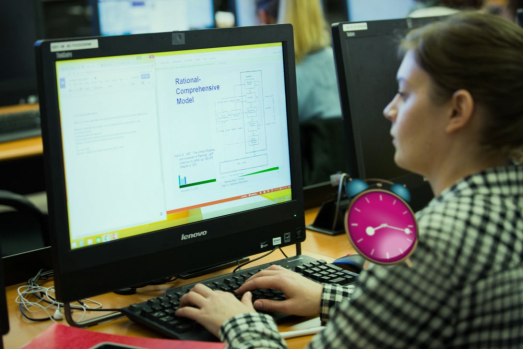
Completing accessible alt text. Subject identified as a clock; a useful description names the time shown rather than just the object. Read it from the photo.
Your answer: 8:17
